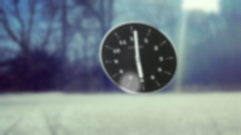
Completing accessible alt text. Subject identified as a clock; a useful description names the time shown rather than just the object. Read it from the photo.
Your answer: 6:01
